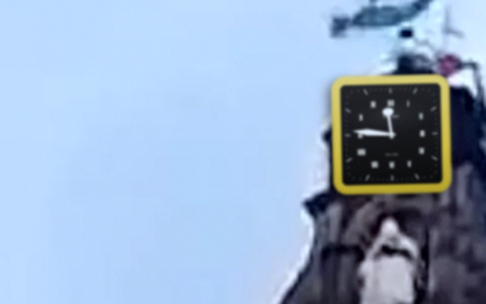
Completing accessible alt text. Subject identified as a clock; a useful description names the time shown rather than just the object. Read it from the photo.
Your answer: 11:46
